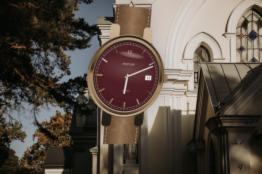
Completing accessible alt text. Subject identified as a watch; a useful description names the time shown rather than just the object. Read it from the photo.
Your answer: 6:11
